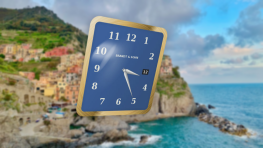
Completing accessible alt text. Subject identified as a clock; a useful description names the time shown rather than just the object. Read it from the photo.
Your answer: 3:25
